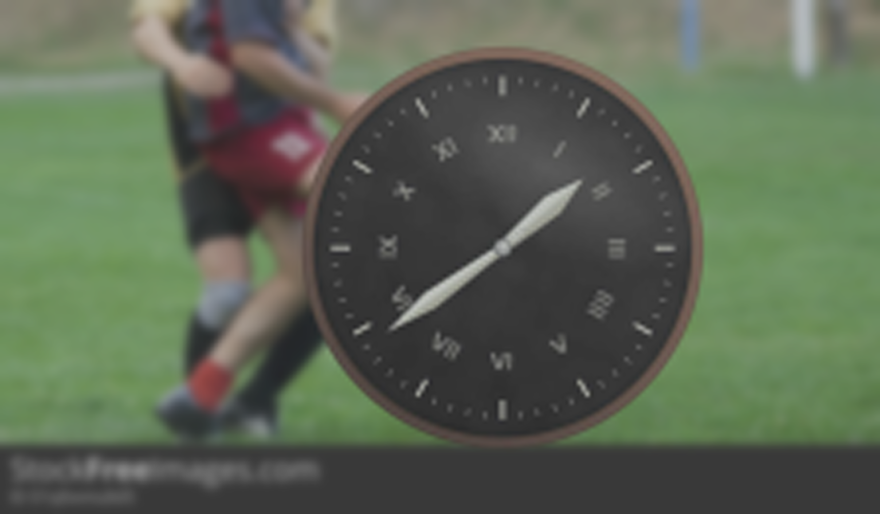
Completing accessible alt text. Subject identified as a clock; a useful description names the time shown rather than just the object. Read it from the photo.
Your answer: 1:39
